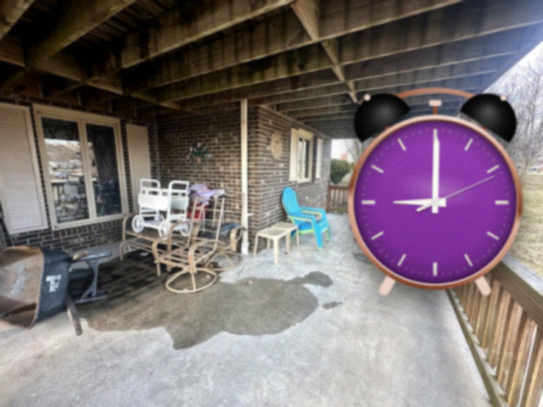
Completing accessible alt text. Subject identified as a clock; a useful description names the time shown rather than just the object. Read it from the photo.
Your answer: 9:00:11
